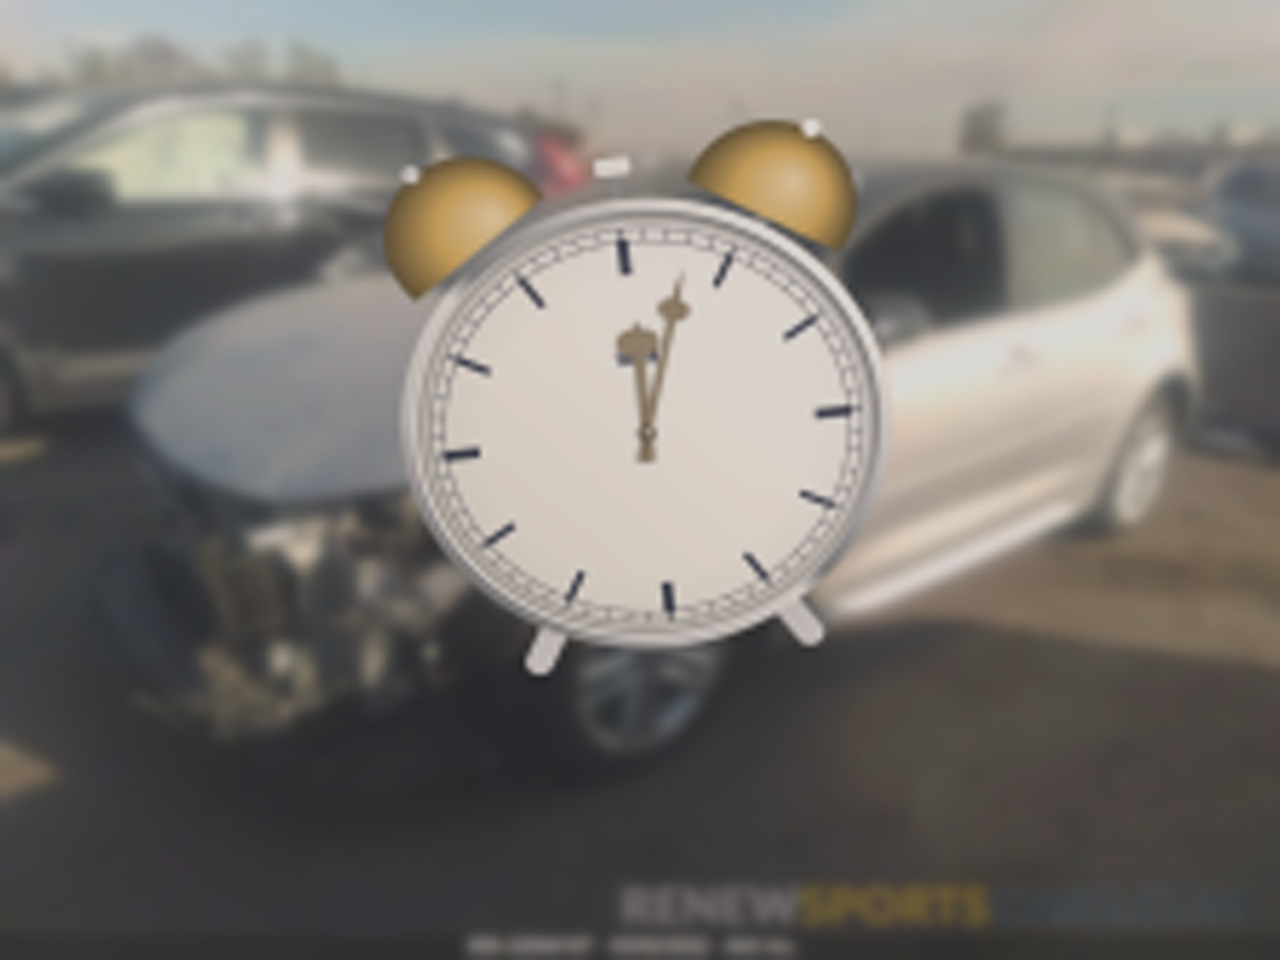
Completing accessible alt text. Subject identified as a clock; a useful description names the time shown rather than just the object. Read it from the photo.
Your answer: 12:03
